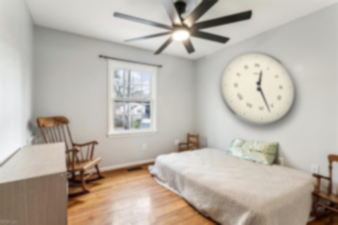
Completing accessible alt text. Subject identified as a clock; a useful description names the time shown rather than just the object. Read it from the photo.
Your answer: 12:27
